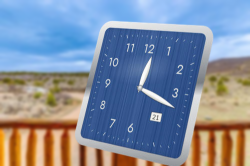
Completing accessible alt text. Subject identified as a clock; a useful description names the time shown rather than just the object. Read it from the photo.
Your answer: 12:18
